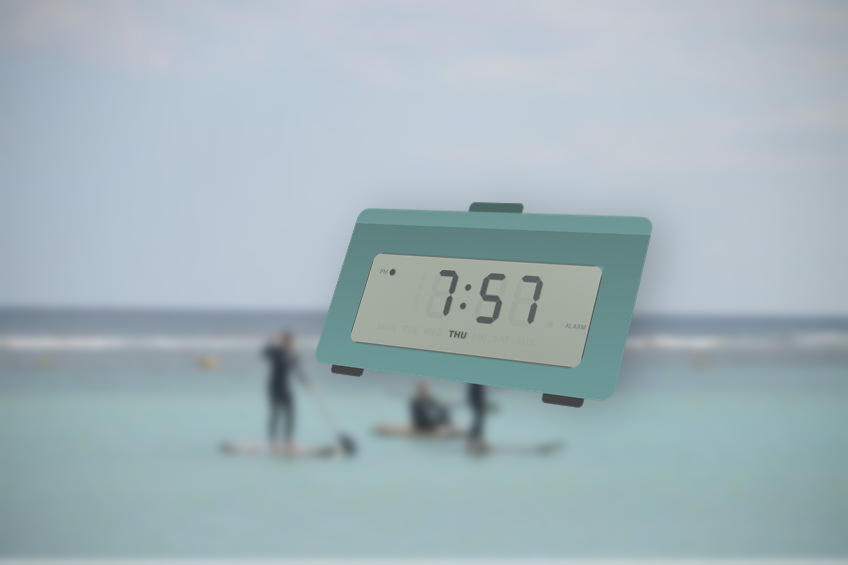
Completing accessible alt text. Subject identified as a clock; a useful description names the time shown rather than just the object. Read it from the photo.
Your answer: 7:57
